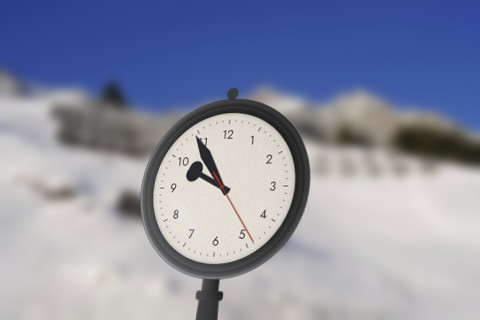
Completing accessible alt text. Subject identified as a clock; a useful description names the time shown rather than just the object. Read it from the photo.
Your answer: 9:54:24
